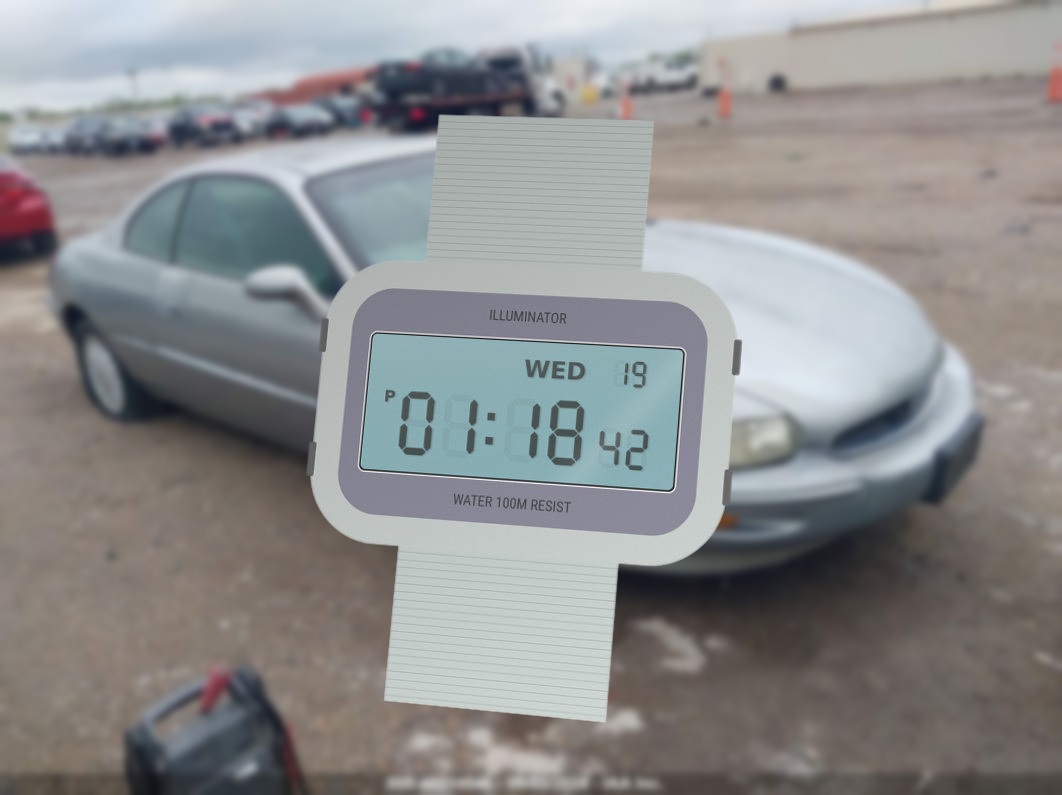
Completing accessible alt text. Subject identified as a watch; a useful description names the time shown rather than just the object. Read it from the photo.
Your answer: 1:18:42
